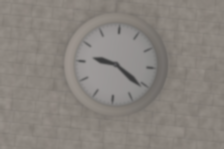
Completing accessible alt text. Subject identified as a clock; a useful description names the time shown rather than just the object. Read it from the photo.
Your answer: 9:21
